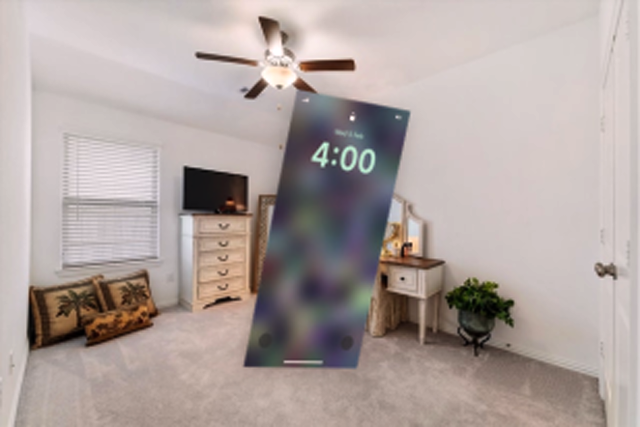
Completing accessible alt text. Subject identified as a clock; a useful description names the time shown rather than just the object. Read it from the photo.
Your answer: 4:00
